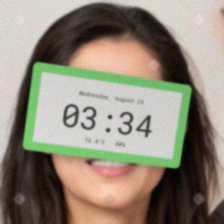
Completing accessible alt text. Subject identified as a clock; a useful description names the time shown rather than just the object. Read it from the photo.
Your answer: 3:34
